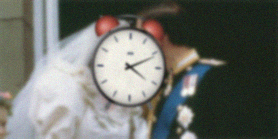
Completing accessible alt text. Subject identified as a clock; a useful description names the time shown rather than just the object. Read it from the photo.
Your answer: 4:11
